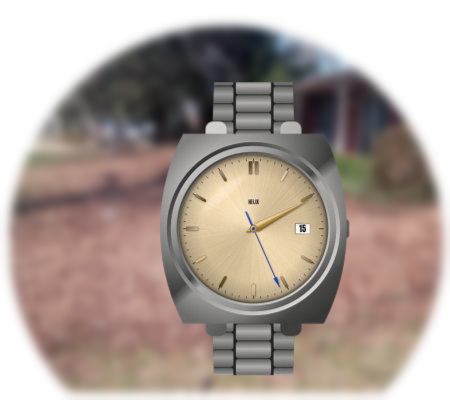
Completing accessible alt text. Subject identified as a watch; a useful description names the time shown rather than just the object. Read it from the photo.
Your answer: 2:10:26
